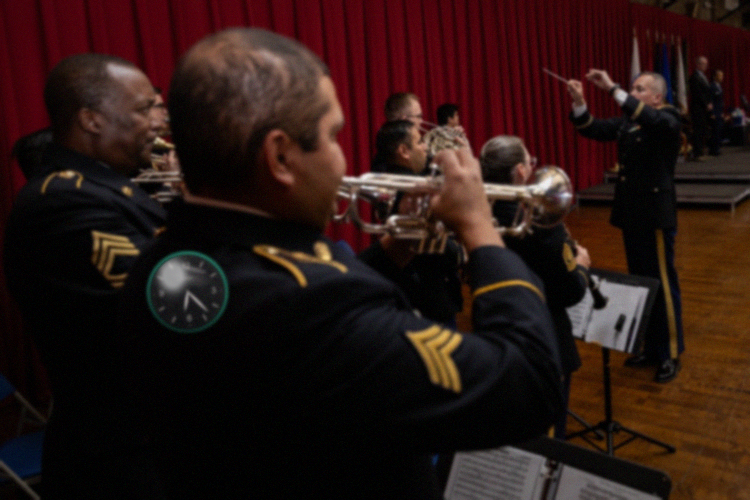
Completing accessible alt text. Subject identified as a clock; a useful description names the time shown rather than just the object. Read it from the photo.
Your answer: 6:23
